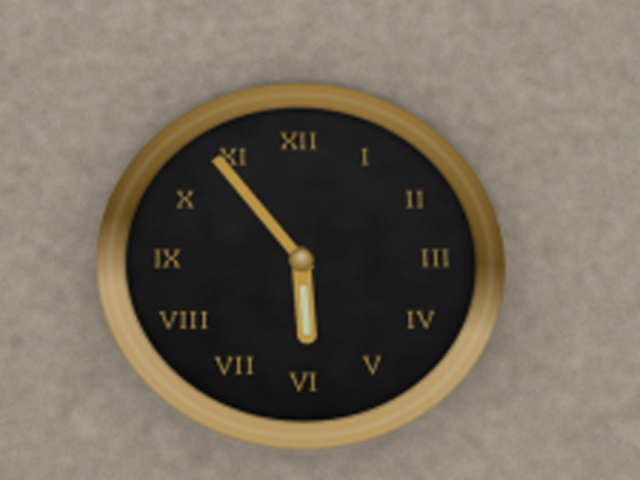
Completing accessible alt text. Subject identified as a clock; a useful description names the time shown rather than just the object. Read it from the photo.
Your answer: 5:54
